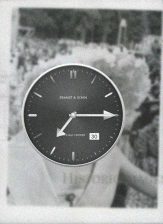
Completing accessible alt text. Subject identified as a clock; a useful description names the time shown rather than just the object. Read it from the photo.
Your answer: 7:15
